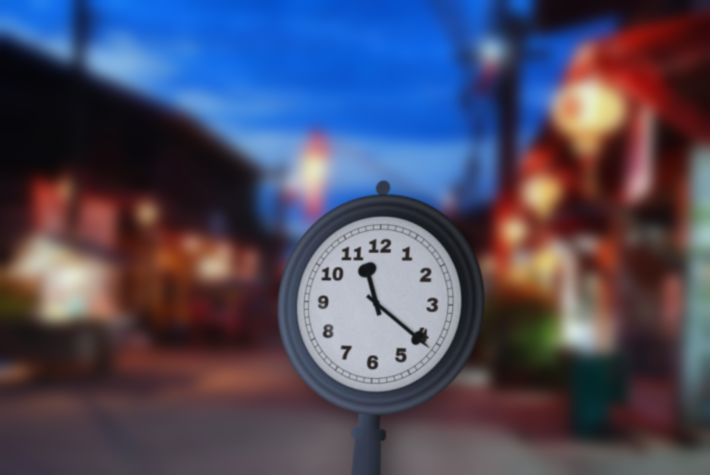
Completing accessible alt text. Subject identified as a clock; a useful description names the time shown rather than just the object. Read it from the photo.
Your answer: 11:21
